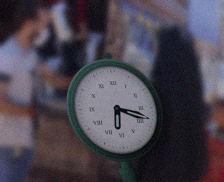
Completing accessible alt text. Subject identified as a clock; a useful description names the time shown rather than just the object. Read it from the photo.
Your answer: 6:18
